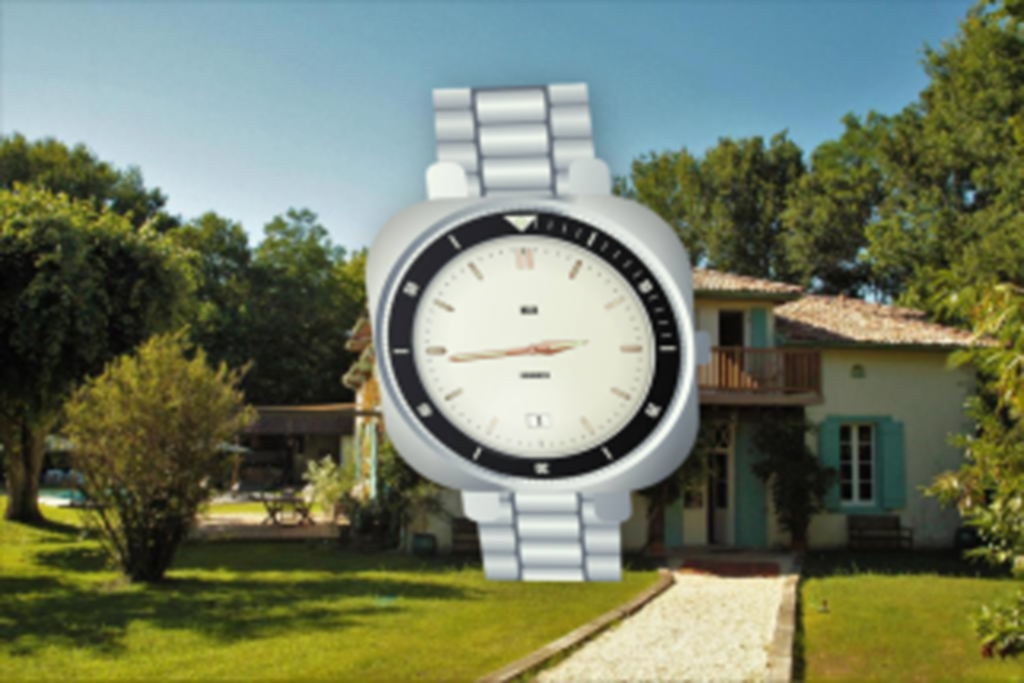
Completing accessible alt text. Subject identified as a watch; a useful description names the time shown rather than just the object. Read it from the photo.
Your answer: 2:44
